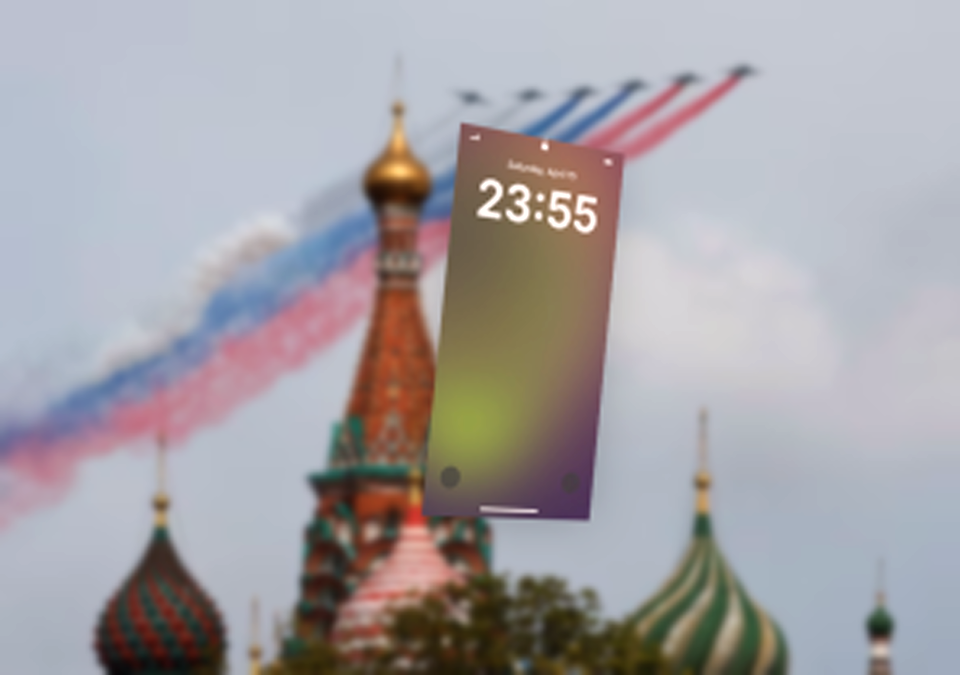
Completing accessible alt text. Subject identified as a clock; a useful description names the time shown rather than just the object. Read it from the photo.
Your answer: 23:55
